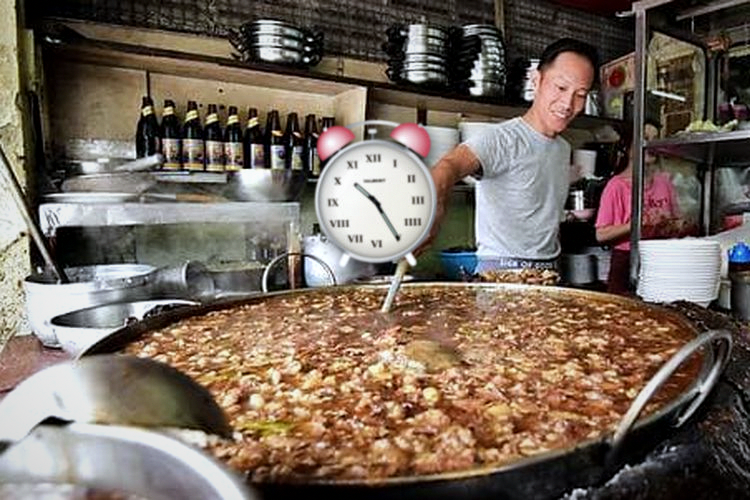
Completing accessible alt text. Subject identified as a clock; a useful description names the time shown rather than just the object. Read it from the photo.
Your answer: 10:25
